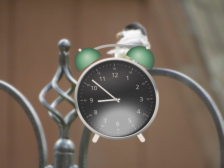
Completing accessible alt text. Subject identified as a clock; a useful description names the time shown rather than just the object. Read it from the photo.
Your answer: 8:52
